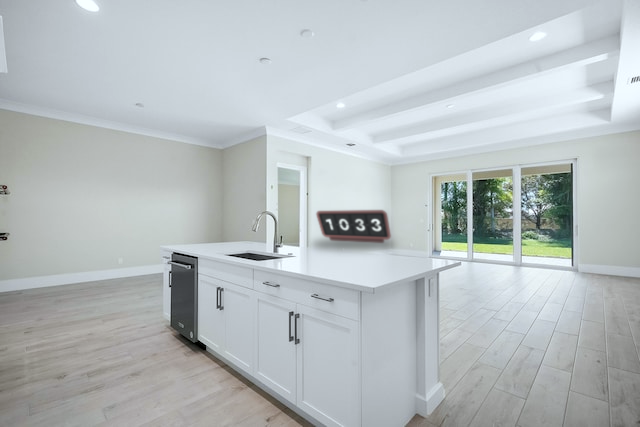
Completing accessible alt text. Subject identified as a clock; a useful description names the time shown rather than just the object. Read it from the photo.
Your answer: 10:33
